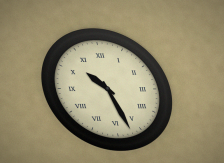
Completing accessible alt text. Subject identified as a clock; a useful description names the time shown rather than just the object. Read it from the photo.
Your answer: 10:27
